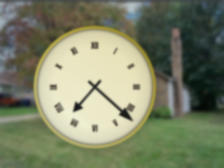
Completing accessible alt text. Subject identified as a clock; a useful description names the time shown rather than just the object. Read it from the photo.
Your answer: 7:22
